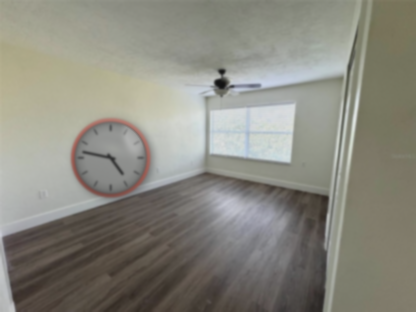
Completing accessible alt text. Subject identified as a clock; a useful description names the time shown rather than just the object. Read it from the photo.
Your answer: 4:47
